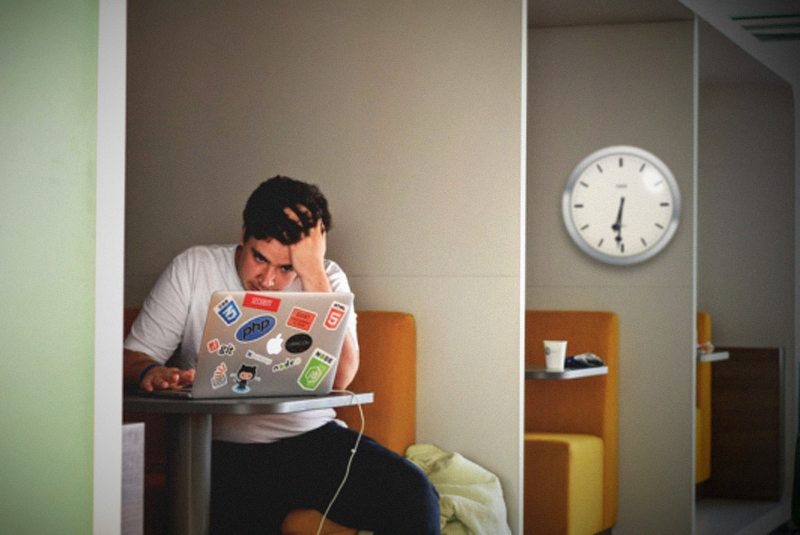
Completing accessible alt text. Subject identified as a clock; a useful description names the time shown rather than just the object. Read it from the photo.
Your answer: 6:31
